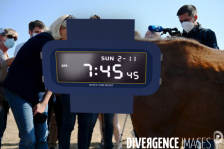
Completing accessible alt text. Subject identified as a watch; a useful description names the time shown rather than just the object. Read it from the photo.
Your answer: 7:45:45
